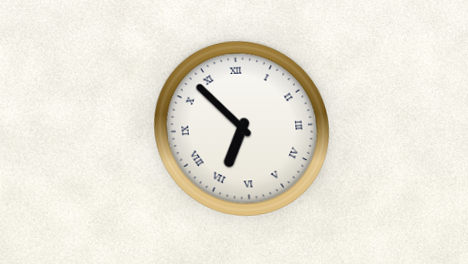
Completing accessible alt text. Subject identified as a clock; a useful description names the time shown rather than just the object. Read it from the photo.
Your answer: 6:53
